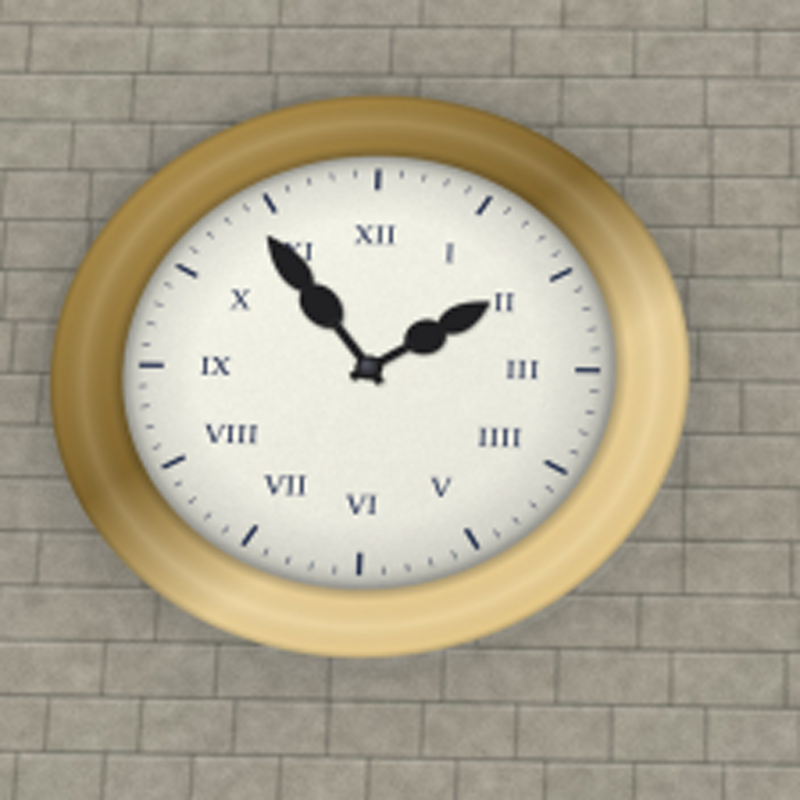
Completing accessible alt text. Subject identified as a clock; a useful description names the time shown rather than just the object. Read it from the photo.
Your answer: 1:54
